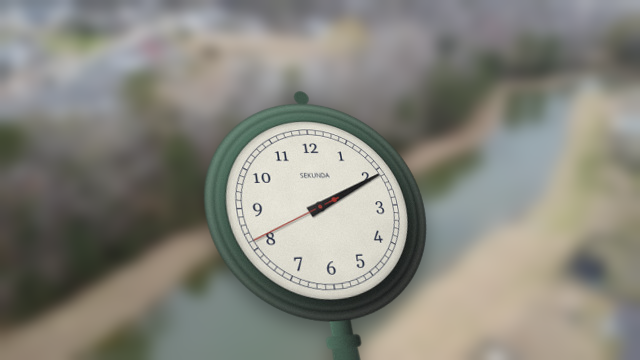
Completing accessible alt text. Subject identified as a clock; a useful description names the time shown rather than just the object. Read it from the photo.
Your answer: 2:10:41
